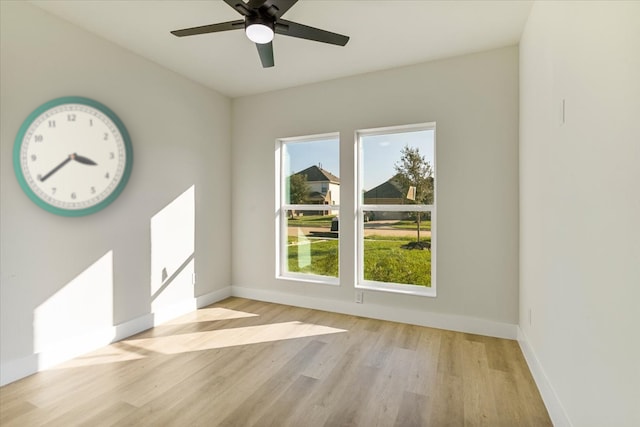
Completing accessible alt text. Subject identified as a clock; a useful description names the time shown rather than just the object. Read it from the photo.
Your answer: 3:39
